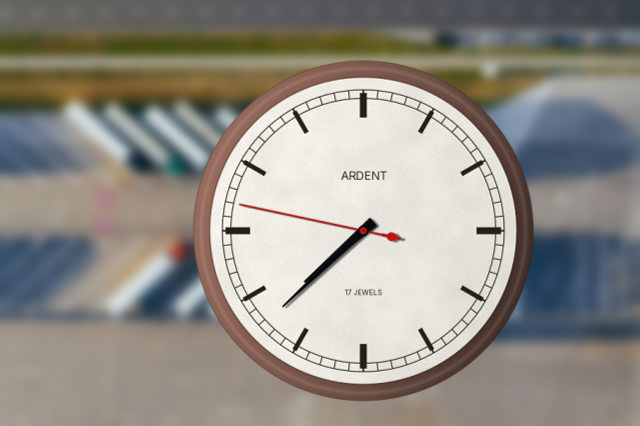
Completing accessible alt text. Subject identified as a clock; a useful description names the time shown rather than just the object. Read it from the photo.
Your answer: 7:37:47
